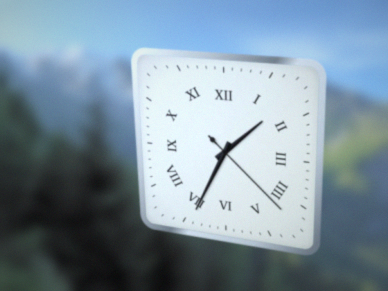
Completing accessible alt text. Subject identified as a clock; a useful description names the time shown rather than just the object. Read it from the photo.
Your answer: 1:34:22
